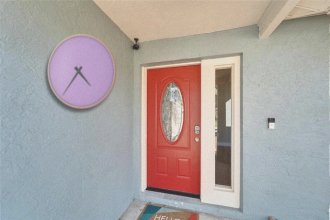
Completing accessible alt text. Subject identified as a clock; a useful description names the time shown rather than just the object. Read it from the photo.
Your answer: 4:36
